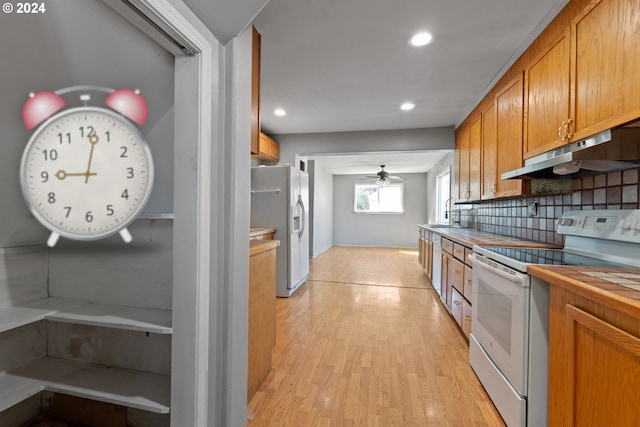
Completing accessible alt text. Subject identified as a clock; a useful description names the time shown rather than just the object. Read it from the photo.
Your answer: 9:02
